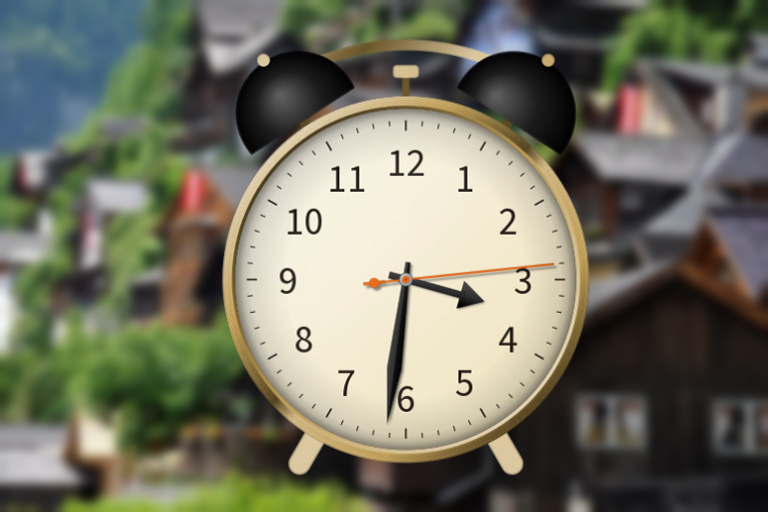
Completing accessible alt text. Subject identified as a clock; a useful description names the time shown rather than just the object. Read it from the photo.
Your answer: 3:31:14
